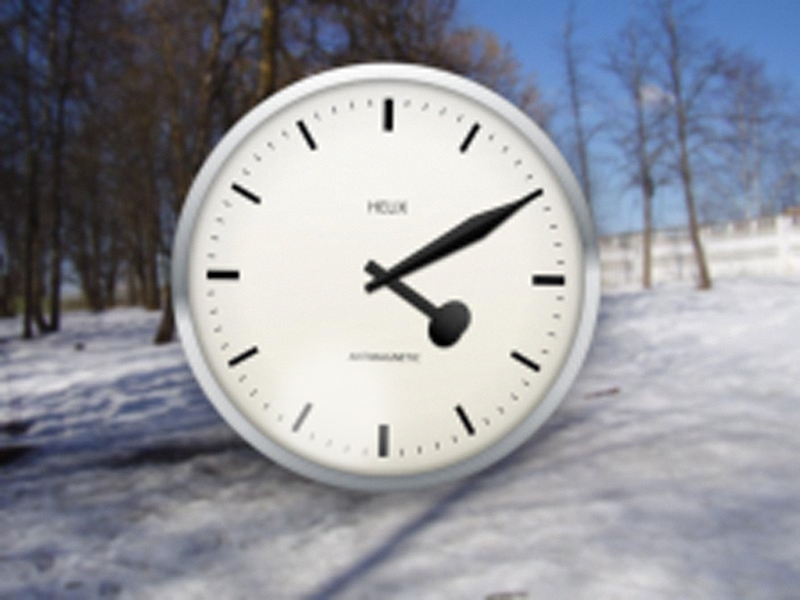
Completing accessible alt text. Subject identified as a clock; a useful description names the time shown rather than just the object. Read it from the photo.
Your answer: 4:10
